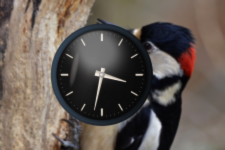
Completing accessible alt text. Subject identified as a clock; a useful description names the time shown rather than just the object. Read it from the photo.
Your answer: 3:32
